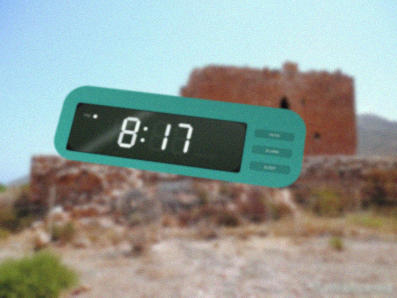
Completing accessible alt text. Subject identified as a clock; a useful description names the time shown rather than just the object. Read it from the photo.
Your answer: 8:17
